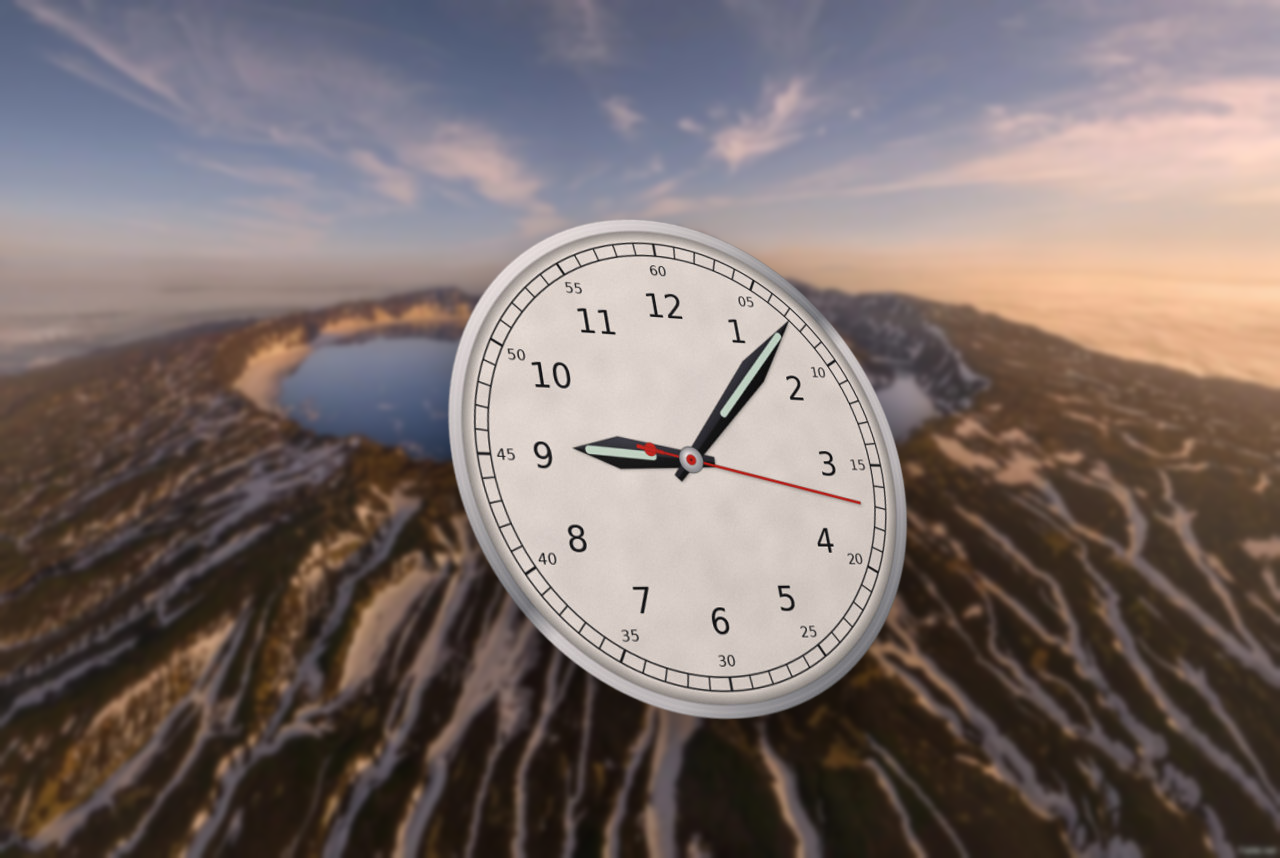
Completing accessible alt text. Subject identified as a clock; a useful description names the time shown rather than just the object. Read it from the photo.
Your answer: 9:07:17
